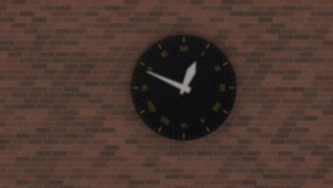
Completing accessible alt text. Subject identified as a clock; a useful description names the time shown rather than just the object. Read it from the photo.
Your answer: 12:49
